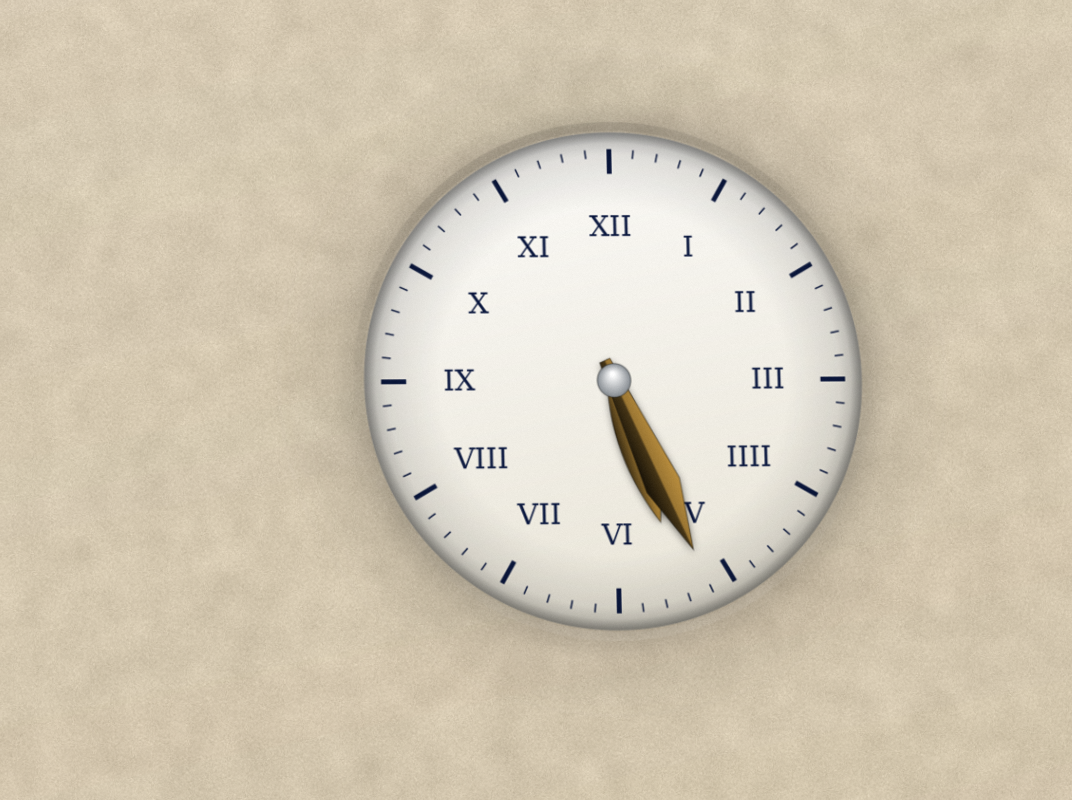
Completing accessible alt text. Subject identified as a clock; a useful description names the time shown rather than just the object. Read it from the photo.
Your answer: 5:26
